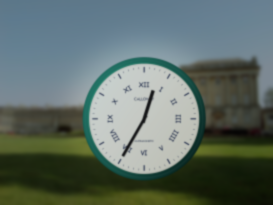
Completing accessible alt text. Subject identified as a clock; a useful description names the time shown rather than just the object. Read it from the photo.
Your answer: 12:35
